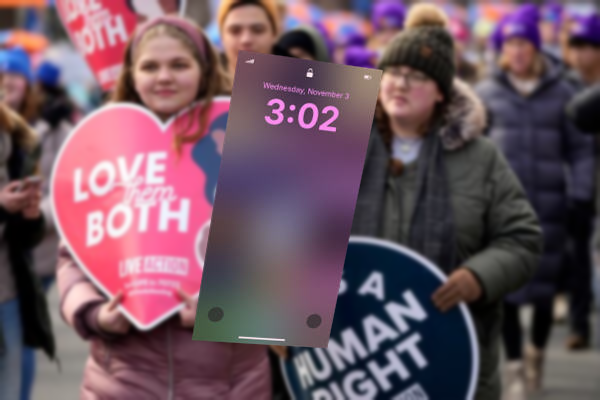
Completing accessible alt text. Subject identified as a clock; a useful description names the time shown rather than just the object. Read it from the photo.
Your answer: 3:02
